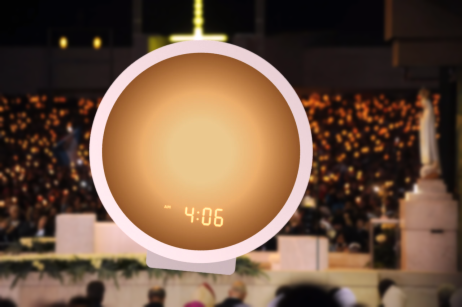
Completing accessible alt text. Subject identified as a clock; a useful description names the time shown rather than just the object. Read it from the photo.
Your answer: 4:06
